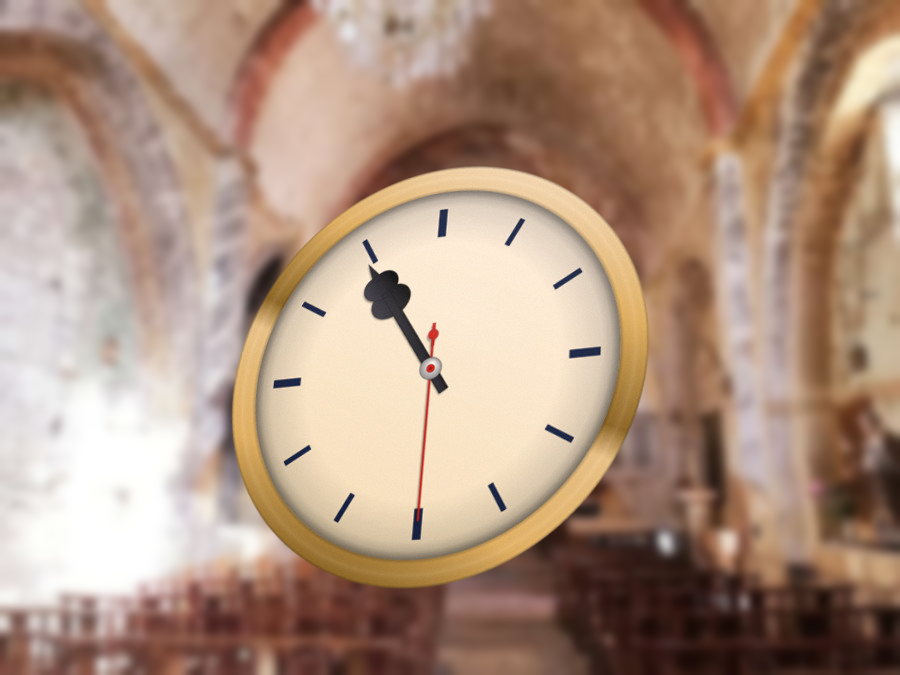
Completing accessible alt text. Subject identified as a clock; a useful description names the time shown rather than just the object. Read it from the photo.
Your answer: 10:54:30
